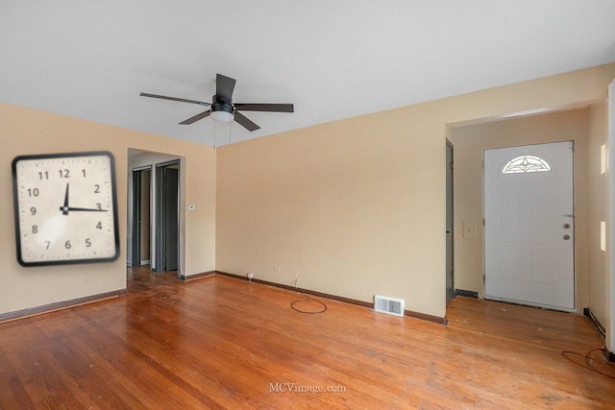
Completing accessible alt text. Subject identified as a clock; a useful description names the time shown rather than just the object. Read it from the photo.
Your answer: 12:16
